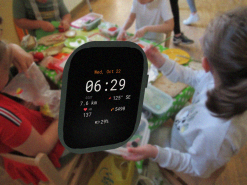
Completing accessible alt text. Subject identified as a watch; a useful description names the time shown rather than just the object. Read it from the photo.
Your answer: 6:29
